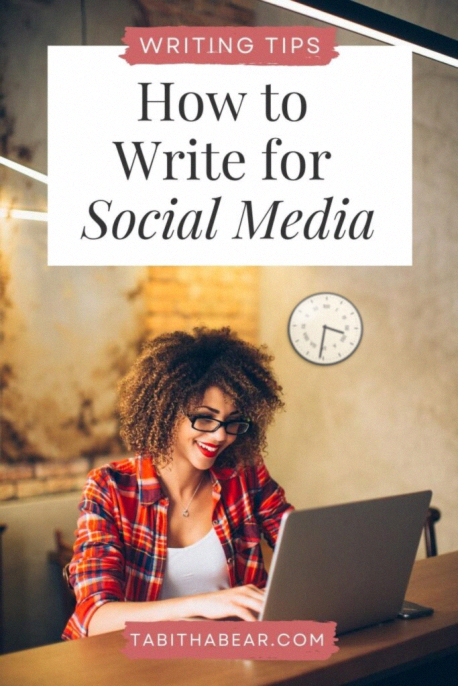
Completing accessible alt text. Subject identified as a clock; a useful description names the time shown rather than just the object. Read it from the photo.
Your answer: 3:31
